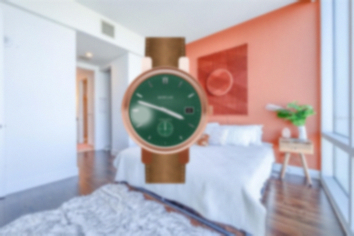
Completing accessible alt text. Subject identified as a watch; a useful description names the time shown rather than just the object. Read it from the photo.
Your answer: 3:48
